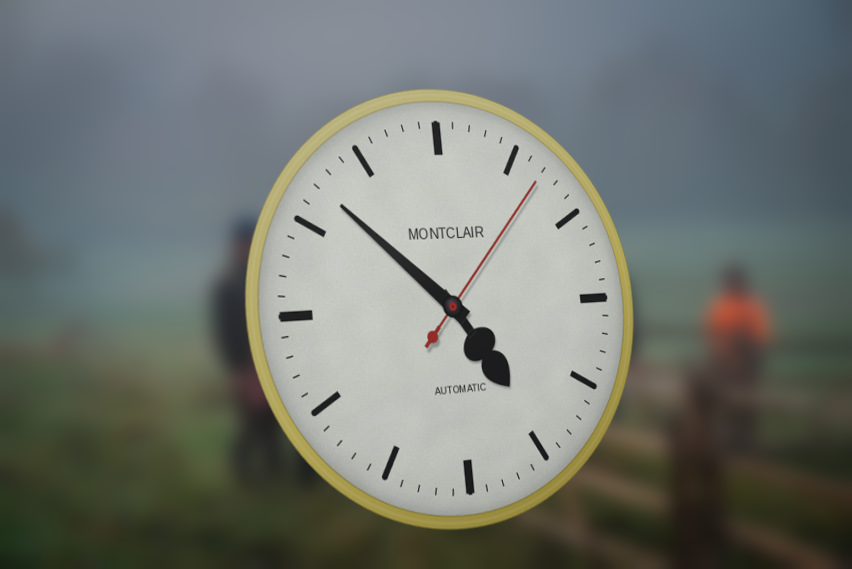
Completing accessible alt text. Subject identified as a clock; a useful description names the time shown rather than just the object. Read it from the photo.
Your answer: 4:52:07
